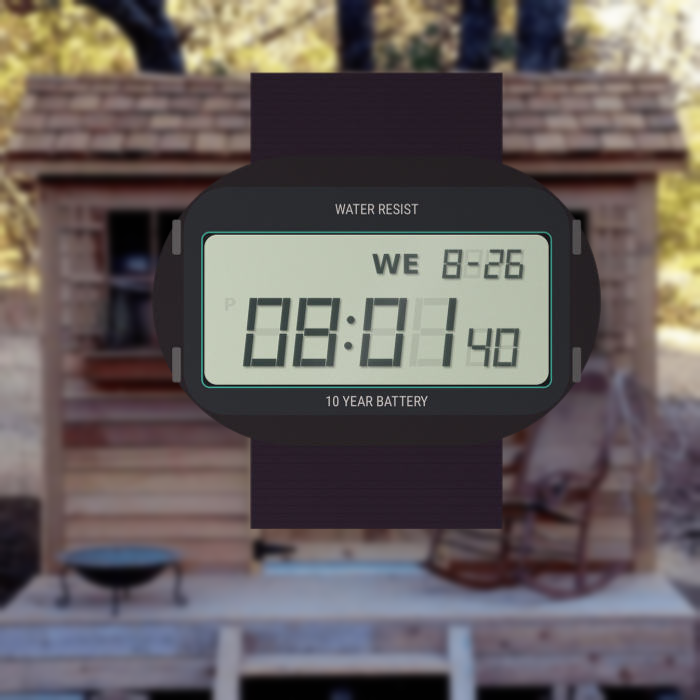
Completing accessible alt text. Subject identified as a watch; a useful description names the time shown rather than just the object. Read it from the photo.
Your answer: 8:01:40
